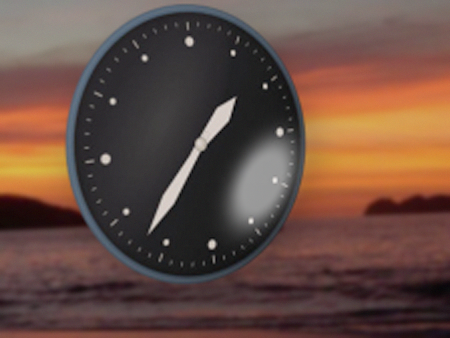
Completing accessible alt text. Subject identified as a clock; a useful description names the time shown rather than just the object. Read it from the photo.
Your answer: 1:37
